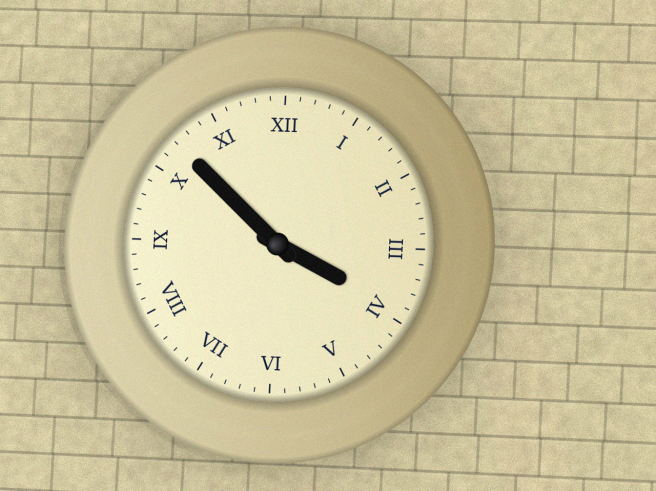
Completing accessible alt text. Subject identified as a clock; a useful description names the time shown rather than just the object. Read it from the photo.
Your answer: 3:52
